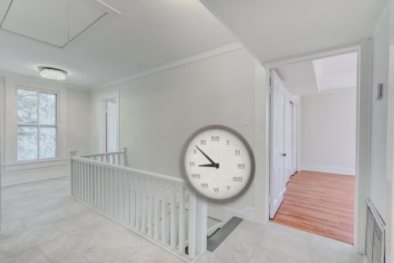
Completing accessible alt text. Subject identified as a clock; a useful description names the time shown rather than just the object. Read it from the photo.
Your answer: 8:52
